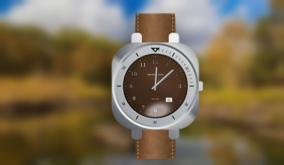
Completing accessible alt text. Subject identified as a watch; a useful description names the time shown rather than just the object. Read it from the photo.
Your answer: 12:08
